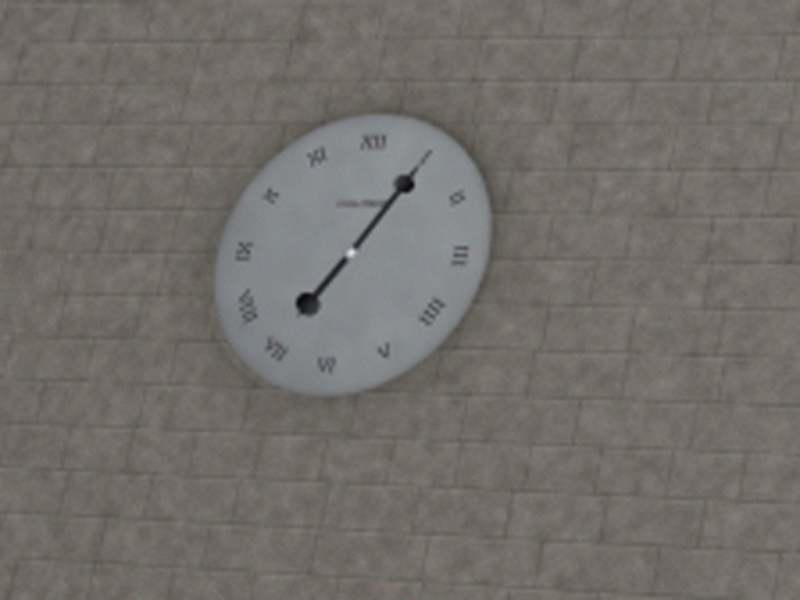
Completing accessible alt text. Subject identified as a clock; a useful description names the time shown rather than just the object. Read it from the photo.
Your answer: 7:05
